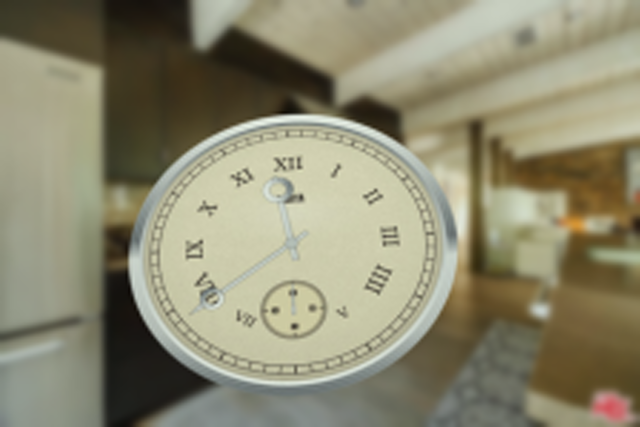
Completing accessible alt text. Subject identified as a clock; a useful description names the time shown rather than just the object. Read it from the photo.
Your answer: 11:39
